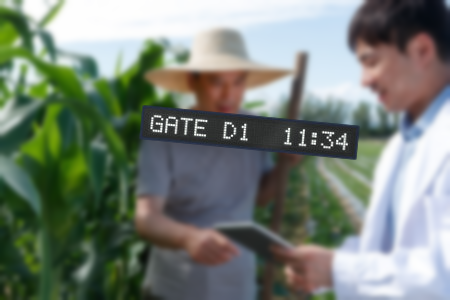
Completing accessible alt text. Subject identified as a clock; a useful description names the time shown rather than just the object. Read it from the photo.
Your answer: 11:34
